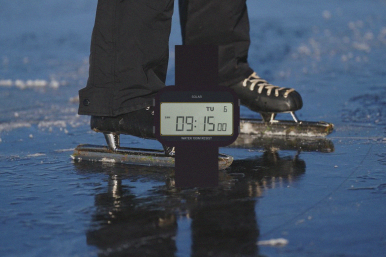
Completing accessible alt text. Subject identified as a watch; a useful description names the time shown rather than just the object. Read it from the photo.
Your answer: 9:15:00
